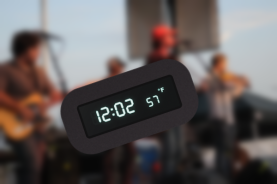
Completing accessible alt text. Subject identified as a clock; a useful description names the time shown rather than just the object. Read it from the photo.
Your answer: 12:02
